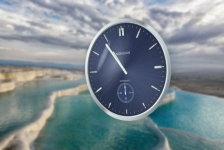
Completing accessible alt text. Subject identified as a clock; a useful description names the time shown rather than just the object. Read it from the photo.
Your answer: 10:54
